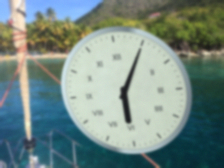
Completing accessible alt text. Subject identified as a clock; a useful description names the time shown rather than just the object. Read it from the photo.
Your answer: 6:05
